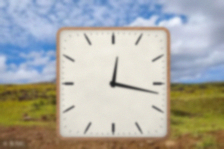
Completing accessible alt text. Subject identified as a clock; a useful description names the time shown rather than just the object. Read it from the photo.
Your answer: 12:17
